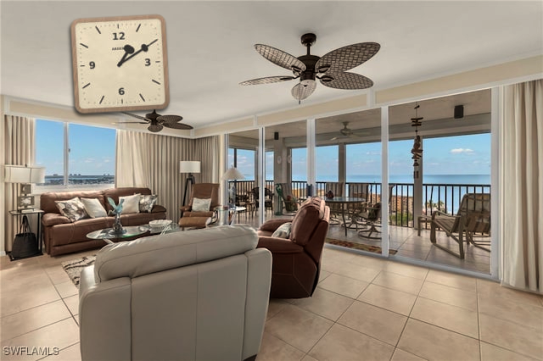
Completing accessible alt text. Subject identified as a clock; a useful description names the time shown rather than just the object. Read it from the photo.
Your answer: 1:10
